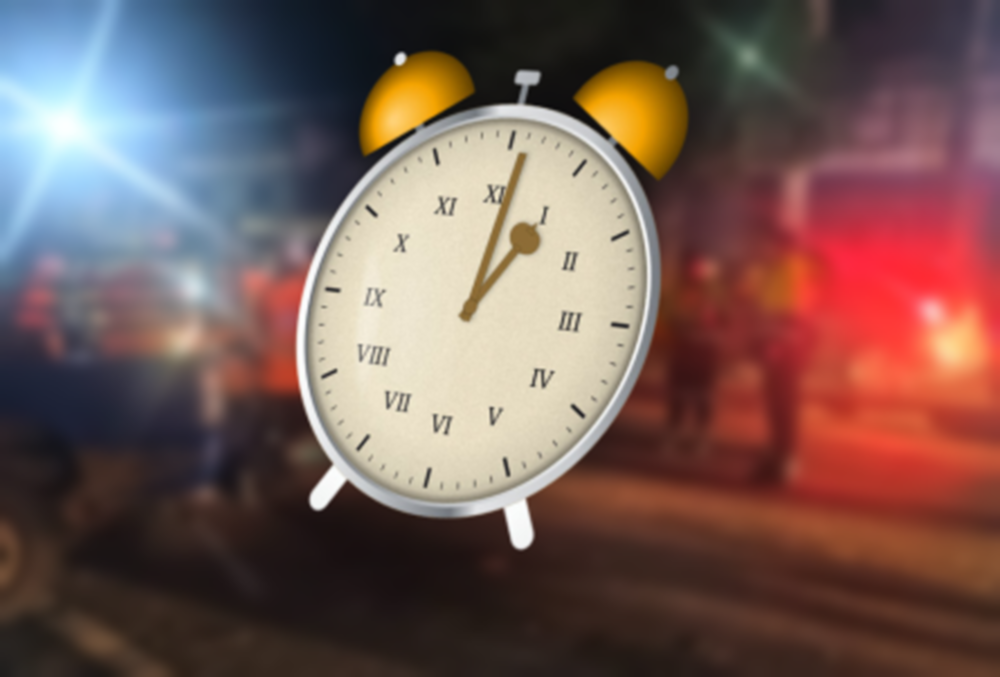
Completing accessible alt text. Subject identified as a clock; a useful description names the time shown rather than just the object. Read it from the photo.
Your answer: 1:01
